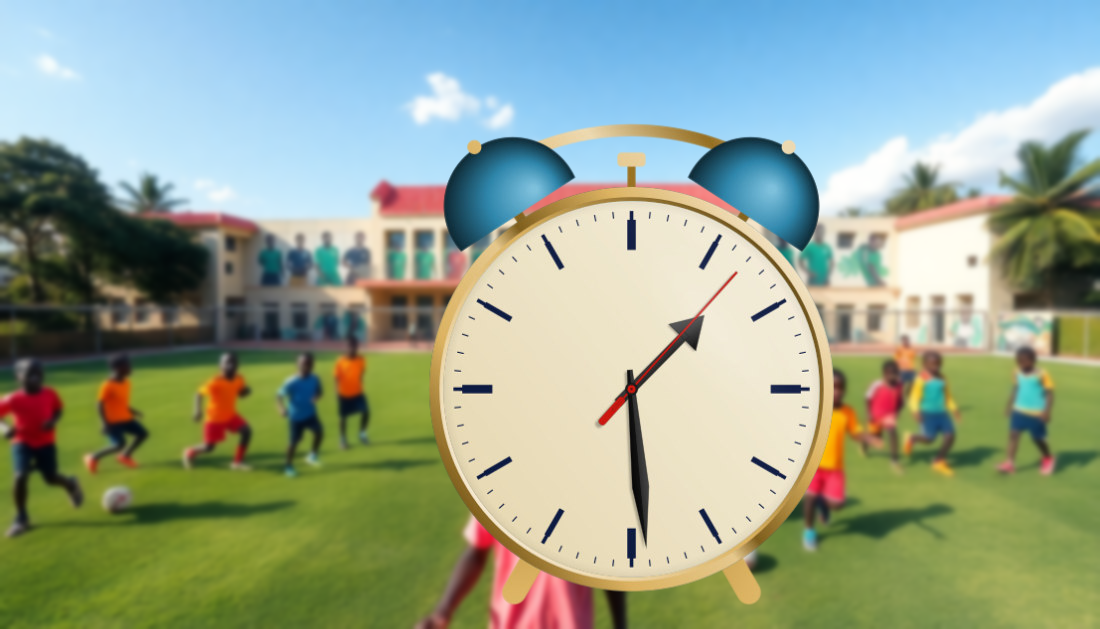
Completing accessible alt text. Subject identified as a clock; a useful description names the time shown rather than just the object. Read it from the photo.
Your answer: 1:29:07
